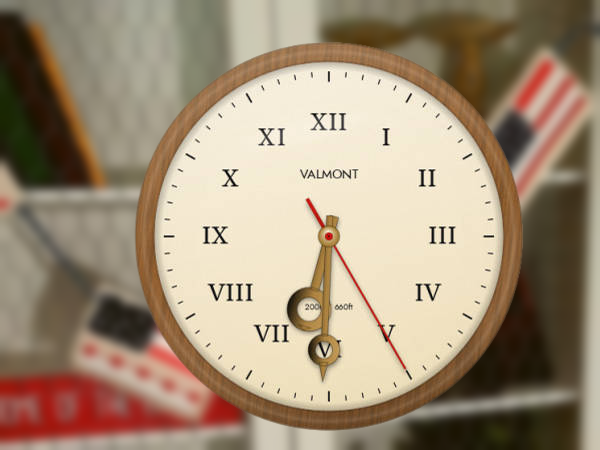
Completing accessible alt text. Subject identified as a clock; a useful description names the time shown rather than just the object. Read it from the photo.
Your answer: 6:30:25
